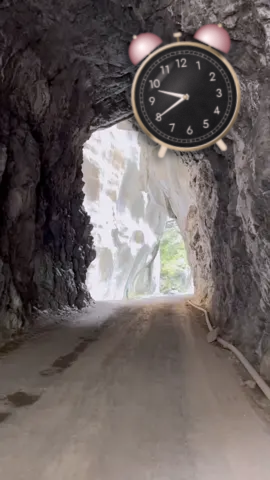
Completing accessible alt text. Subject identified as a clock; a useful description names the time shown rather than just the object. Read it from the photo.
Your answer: 9:40
